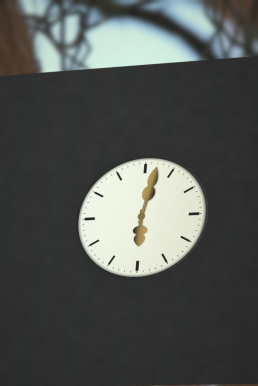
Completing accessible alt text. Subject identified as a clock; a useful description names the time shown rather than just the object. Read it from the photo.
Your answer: 6:02
